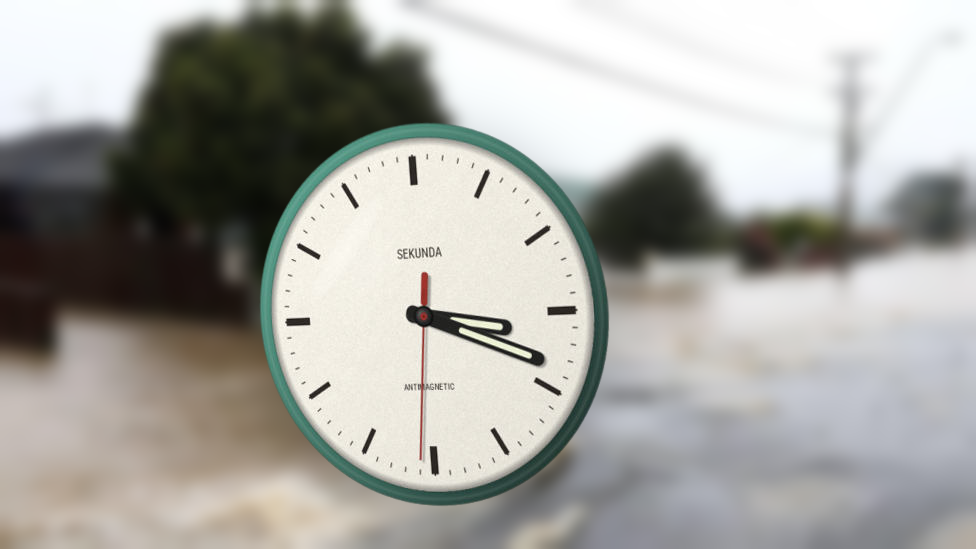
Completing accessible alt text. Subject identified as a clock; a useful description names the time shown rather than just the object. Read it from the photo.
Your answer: 3:18:31
